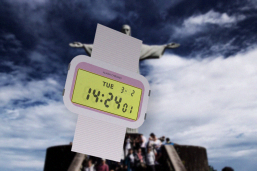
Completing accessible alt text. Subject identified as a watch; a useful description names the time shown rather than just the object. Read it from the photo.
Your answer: 14:24:01
